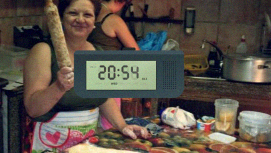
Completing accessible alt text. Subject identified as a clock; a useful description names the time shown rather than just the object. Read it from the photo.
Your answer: 20:54
